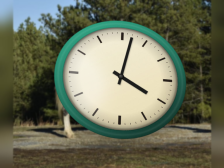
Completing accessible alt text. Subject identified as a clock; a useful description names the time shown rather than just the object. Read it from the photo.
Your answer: 4:02
